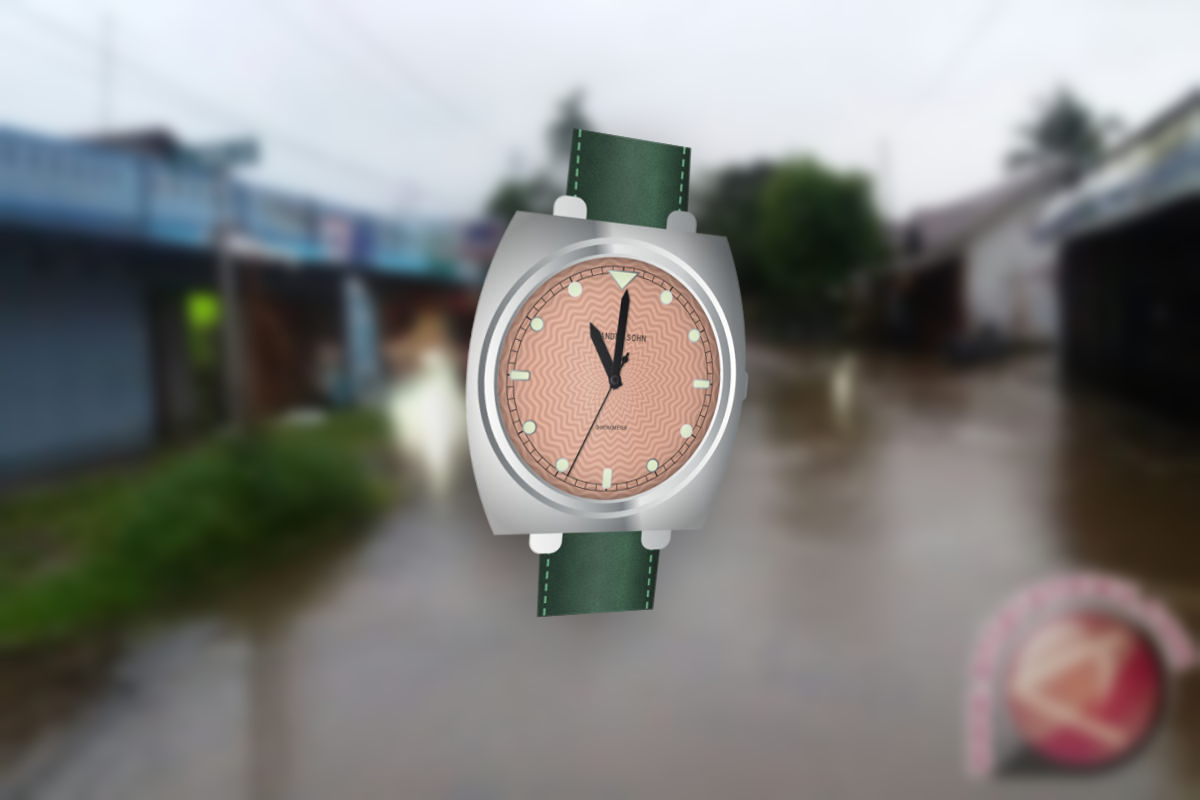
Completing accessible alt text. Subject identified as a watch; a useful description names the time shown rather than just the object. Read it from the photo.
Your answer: 11:00:34
